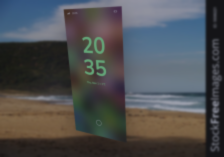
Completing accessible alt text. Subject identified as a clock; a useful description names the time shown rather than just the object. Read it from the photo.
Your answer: 20:35
